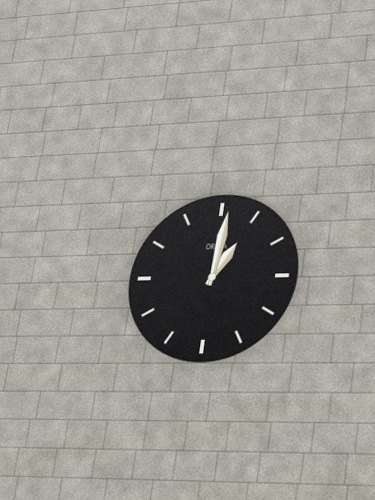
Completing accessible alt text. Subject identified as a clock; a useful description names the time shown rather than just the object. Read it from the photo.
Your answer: 1:01
